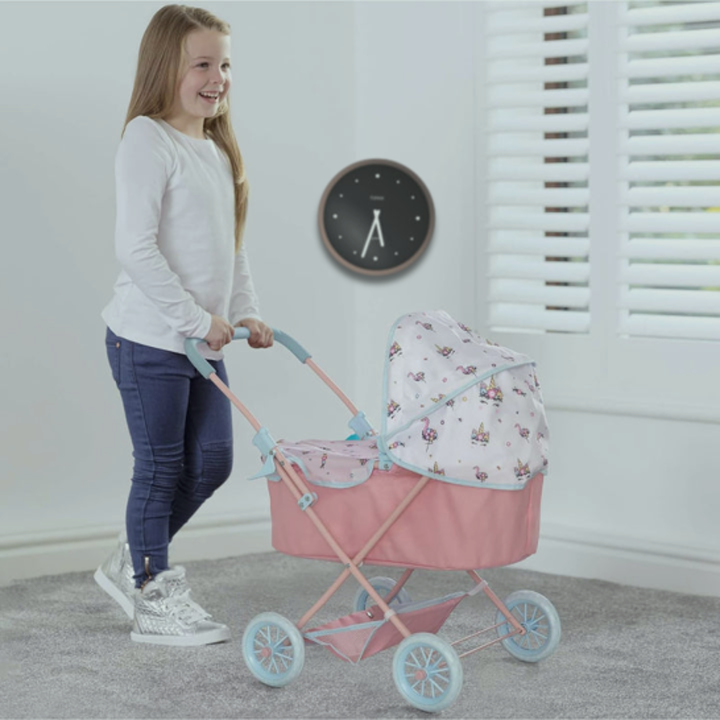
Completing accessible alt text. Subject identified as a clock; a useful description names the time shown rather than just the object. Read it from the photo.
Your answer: 5:33
